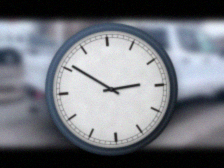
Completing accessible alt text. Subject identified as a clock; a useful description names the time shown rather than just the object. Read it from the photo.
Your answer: 2:51
